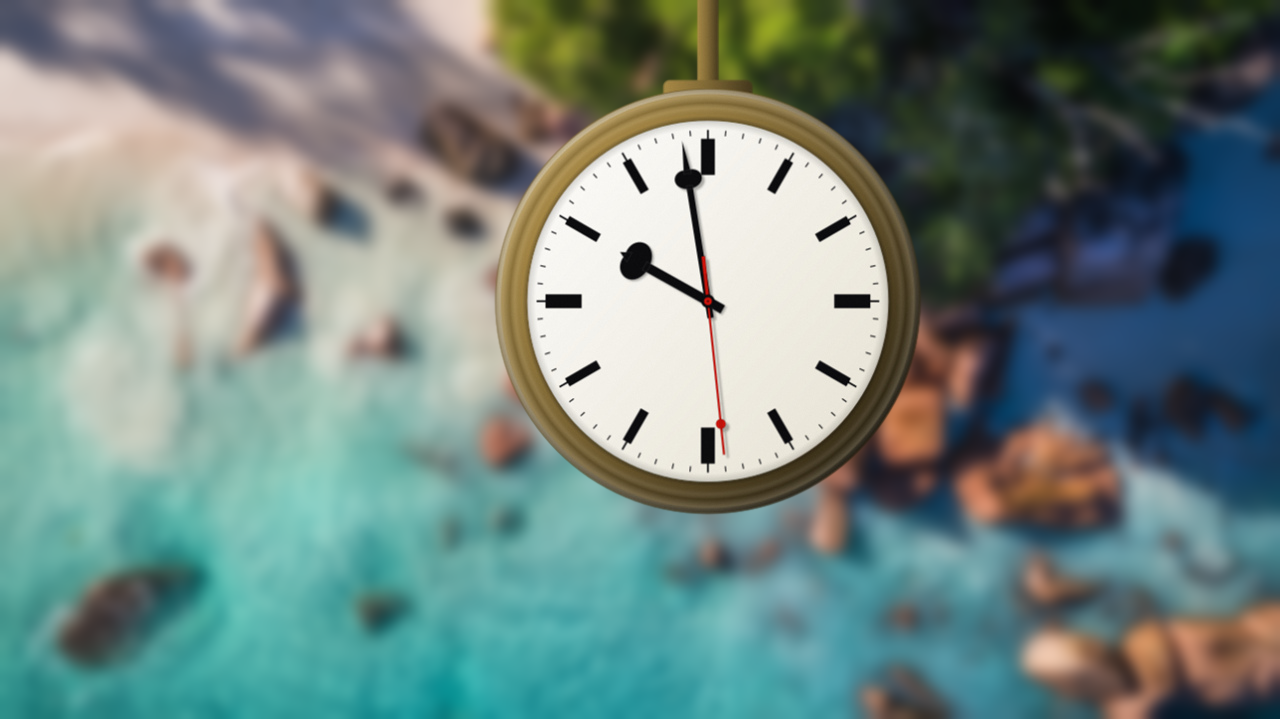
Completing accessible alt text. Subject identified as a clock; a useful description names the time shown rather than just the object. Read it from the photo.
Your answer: 9:58:29
